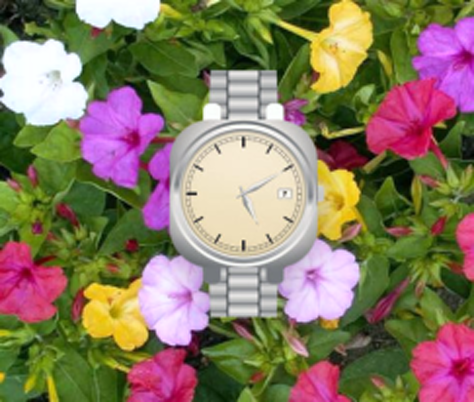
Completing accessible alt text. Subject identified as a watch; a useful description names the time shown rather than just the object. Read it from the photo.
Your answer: 5:10
